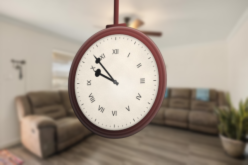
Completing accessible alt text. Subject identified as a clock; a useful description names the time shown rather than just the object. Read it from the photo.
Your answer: 9:53
